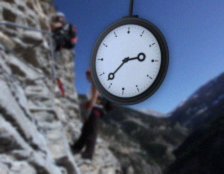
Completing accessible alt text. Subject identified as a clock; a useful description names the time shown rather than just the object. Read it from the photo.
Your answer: 2:37
